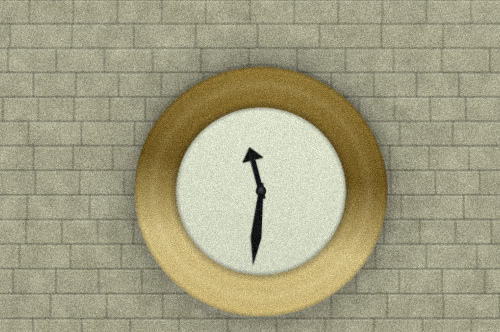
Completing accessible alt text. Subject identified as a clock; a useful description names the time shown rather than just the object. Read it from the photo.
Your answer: 11:31
